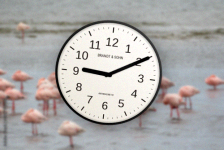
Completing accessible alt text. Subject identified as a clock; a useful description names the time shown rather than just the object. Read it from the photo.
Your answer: 9:10
